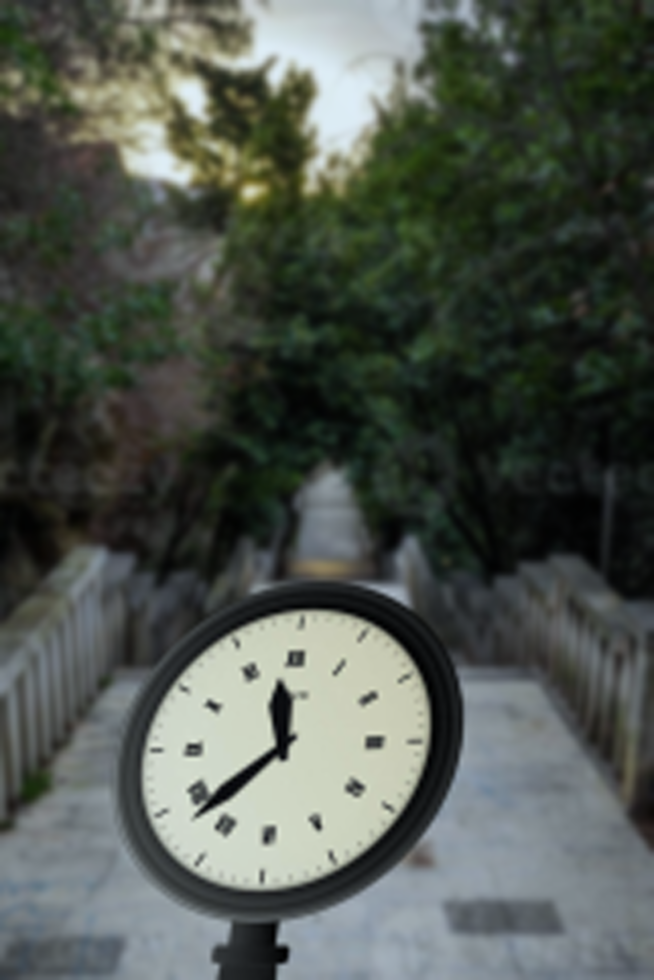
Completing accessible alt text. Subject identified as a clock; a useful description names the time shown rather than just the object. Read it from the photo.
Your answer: 11:38
